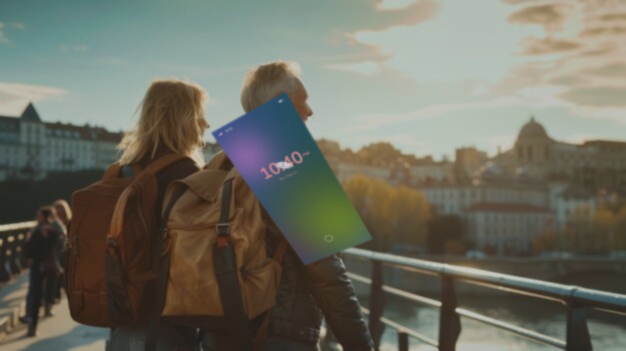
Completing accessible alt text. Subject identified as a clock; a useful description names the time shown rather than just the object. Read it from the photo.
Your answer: 10:40
